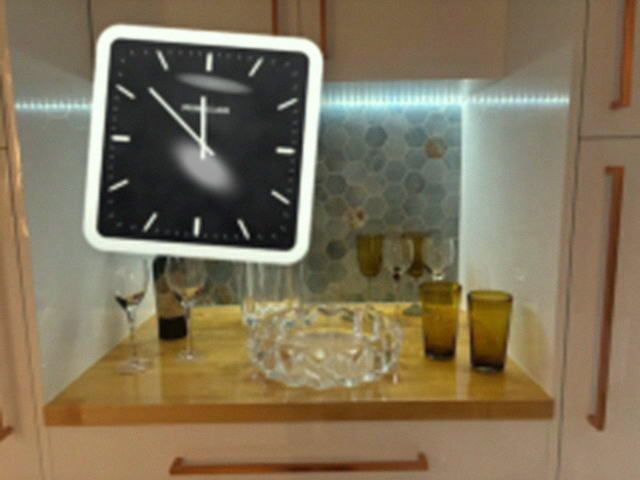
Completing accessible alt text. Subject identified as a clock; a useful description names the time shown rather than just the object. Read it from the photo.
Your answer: 11:52
